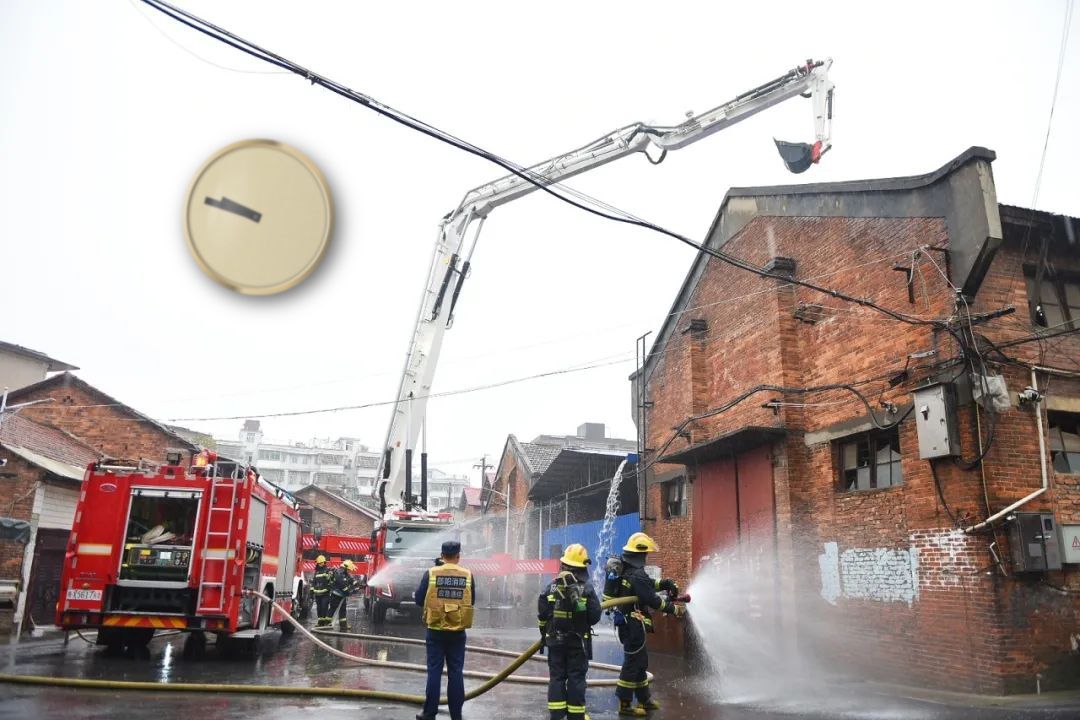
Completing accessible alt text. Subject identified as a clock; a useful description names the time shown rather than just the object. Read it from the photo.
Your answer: 9:48
